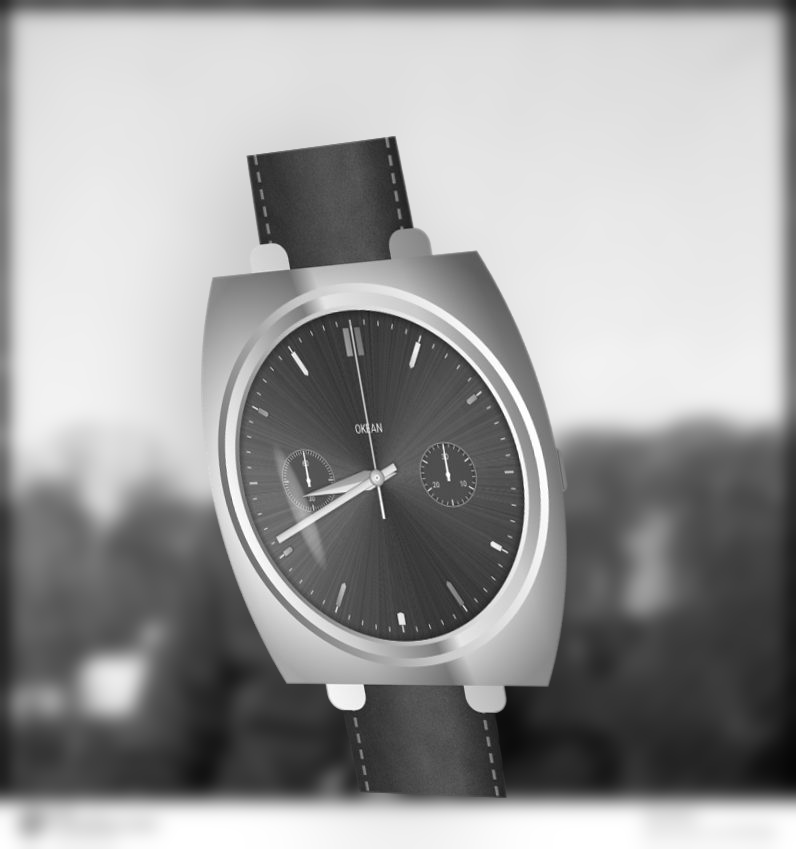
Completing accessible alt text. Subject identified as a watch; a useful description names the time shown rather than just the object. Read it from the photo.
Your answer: 8:41
